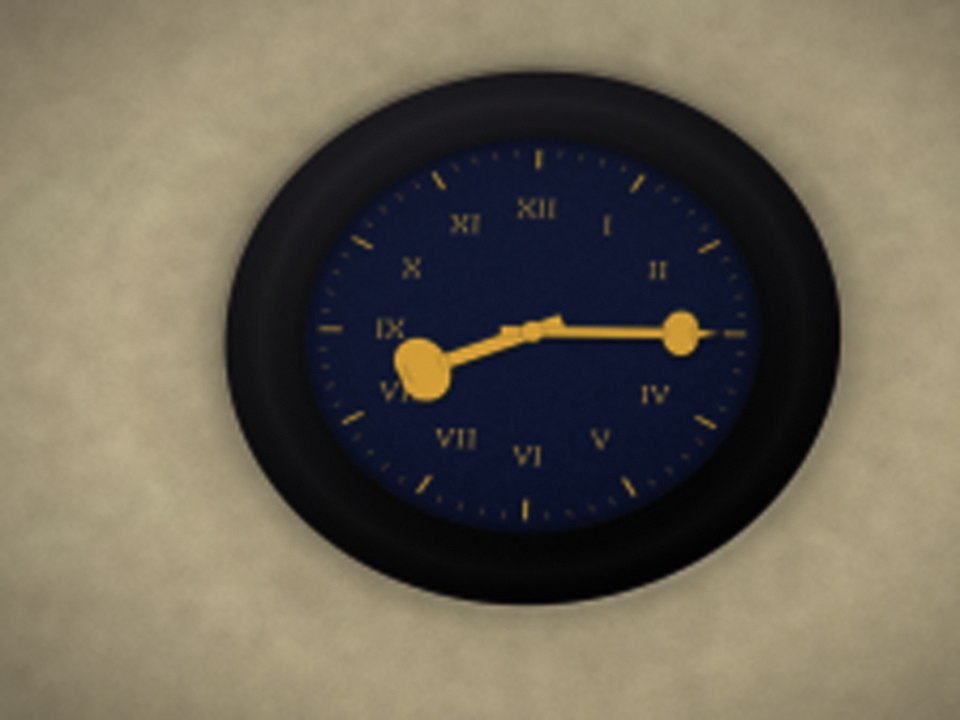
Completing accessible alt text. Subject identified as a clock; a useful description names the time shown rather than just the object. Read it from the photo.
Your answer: 8:15
